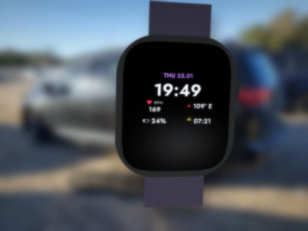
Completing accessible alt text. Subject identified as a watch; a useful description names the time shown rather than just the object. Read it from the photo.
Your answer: 19:49
